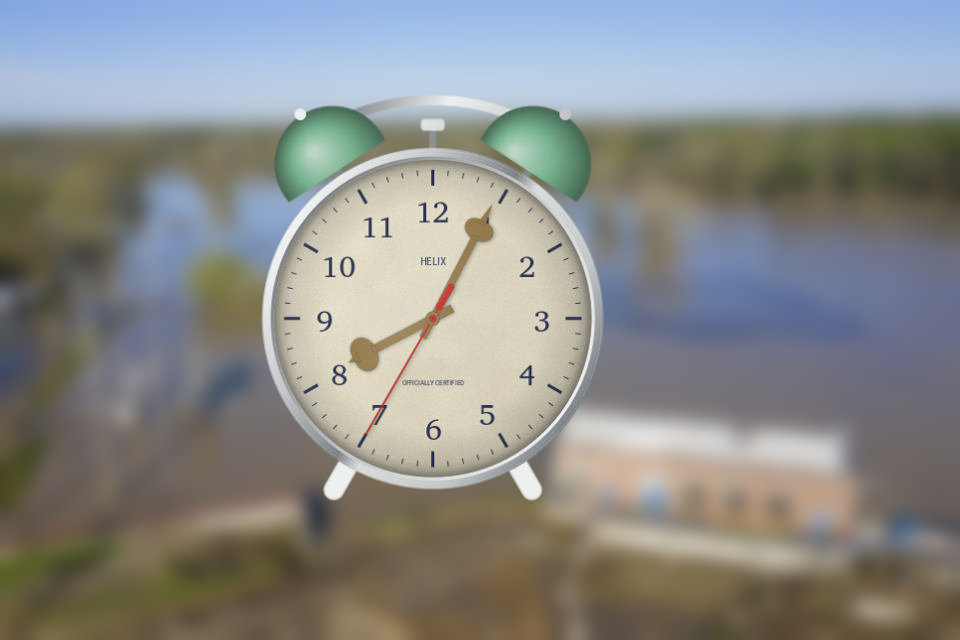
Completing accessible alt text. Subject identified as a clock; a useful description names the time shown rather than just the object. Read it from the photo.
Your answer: 8:04:35
